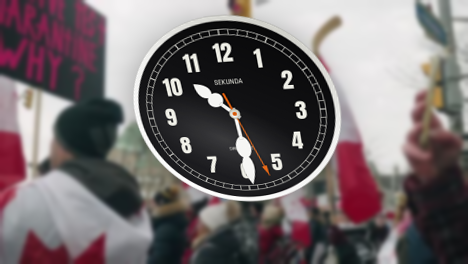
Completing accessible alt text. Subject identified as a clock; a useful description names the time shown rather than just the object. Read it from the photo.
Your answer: 10:29:27
